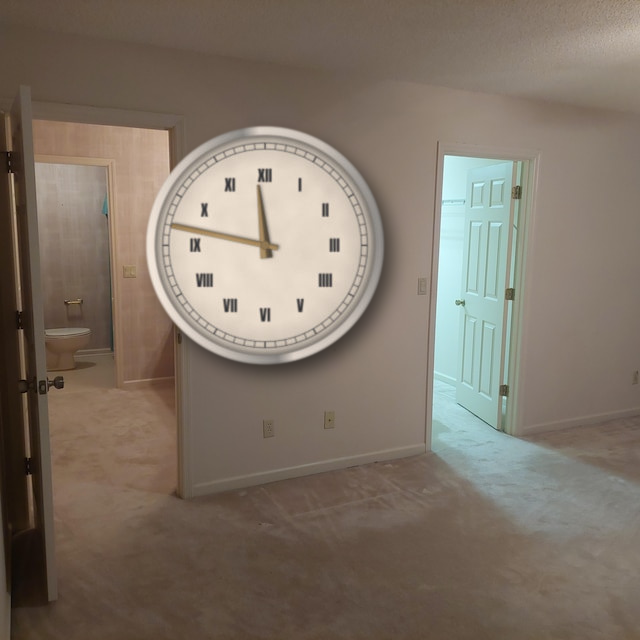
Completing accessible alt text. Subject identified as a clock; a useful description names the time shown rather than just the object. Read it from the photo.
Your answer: 11:47
